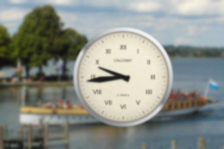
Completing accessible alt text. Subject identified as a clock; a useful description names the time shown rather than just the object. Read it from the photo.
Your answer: 9:44
